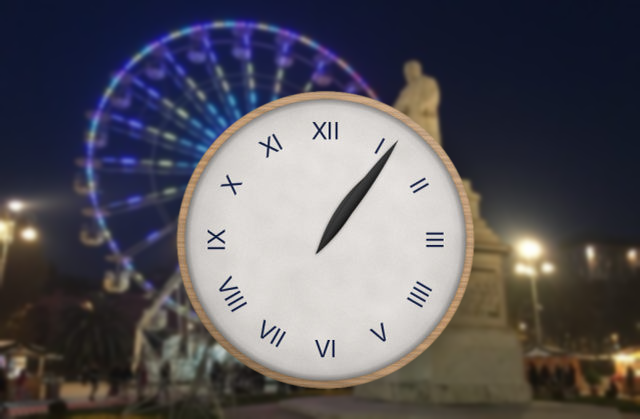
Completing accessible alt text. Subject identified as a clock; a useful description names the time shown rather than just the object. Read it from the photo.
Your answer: 1:06
